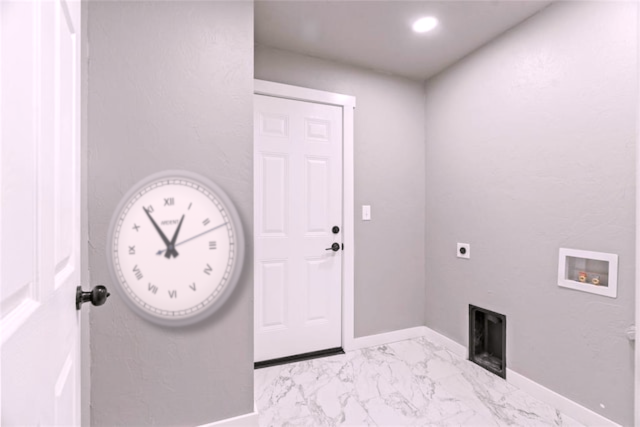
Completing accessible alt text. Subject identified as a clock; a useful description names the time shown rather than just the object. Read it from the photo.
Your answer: 12:54:12
